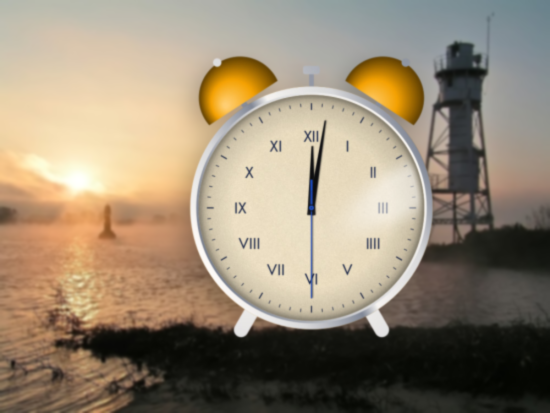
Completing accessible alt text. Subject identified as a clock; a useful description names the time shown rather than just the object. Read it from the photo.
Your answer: 12:01:30
